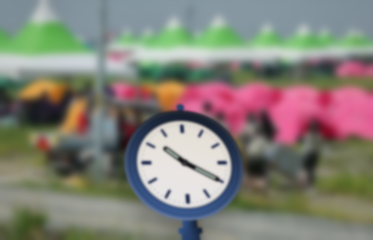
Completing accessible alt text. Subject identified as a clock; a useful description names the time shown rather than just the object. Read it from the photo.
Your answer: 10:20
